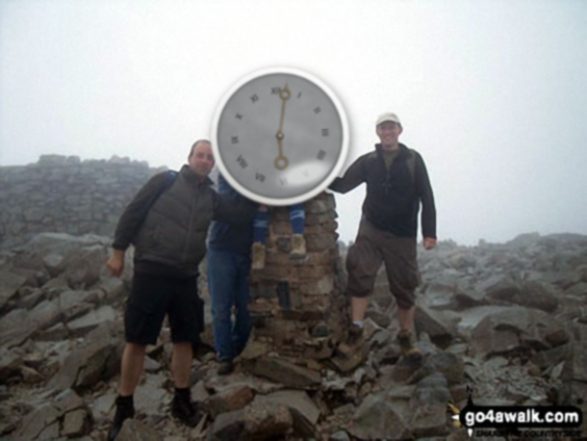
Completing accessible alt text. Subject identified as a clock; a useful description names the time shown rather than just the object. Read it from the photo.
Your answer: 6:02
